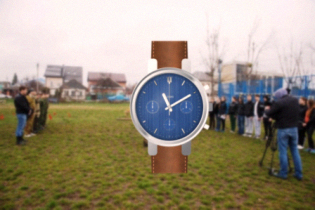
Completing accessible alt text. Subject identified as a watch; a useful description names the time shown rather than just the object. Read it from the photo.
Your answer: 11:10
